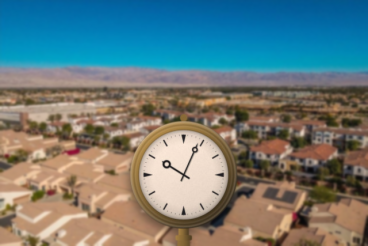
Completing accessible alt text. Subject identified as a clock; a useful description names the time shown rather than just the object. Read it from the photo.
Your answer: 10:04
